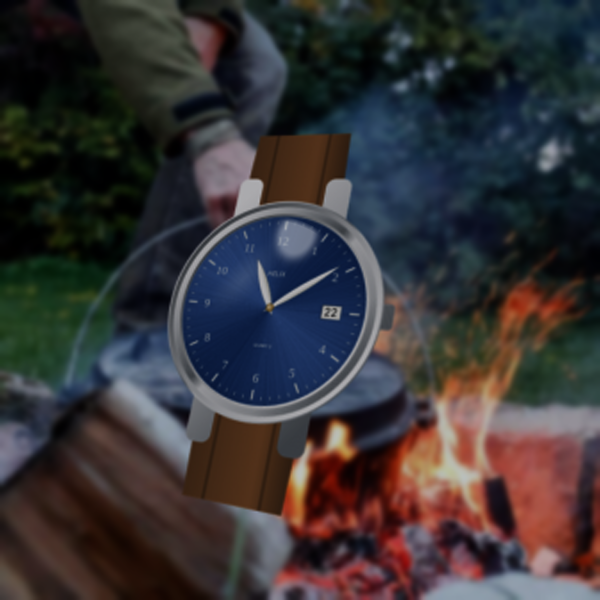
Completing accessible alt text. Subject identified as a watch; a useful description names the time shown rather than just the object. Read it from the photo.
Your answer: 11:09
